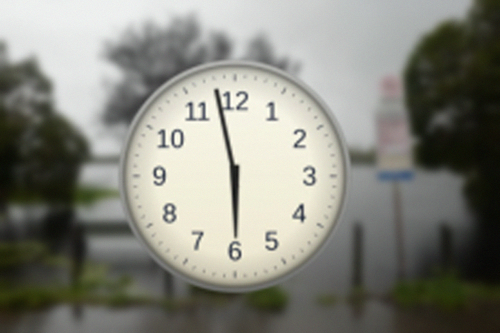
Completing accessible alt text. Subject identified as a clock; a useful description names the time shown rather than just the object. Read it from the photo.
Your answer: 5:58
